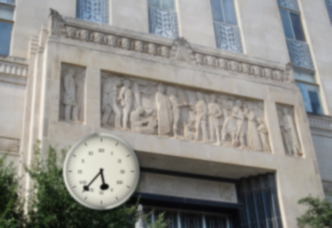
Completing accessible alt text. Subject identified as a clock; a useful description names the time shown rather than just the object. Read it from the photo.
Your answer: 5:37
